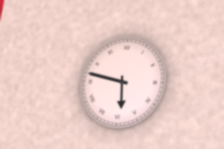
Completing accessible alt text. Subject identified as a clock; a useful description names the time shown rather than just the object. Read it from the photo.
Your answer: 5:47
